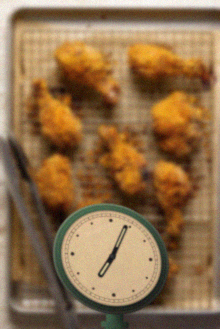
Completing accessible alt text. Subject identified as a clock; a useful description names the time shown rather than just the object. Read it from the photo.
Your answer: 7:04
